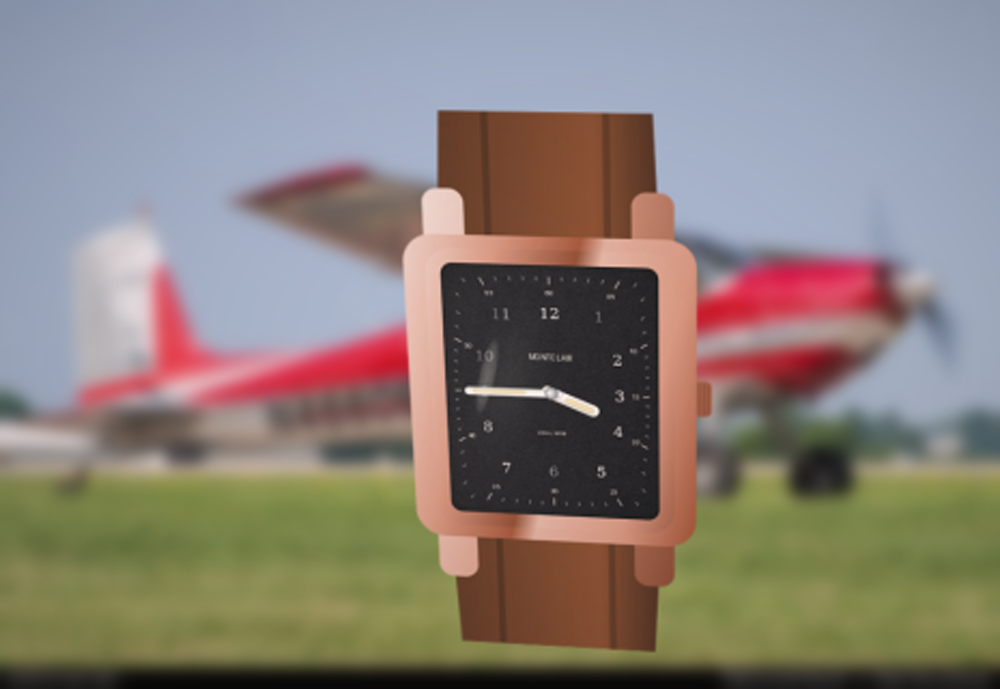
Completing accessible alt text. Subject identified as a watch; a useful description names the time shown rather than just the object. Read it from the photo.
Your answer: 3:45
